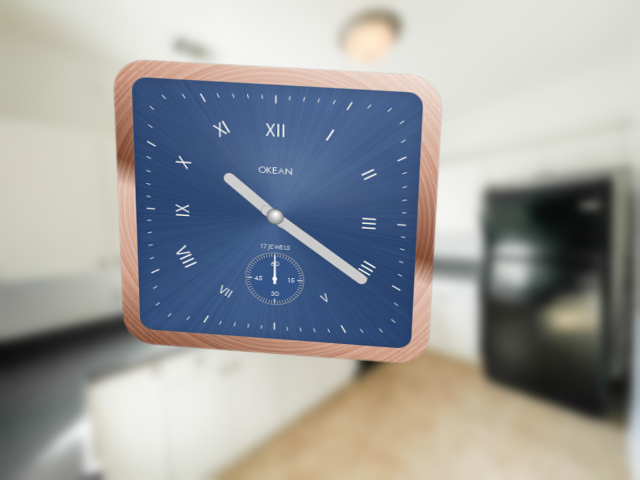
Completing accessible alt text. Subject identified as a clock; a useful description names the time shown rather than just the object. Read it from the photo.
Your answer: 10:21
